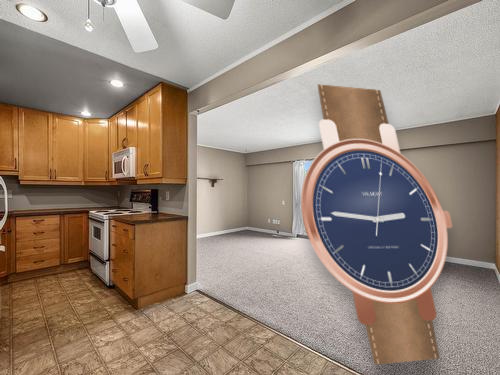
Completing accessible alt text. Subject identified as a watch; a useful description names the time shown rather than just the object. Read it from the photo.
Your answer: 2:46:03
